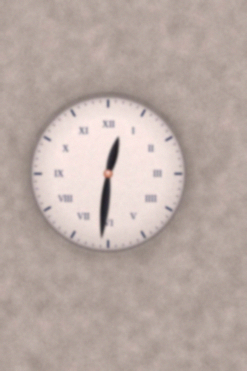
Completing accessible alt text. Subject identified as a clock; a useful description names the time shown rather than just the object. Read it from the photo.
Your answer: 12:31
